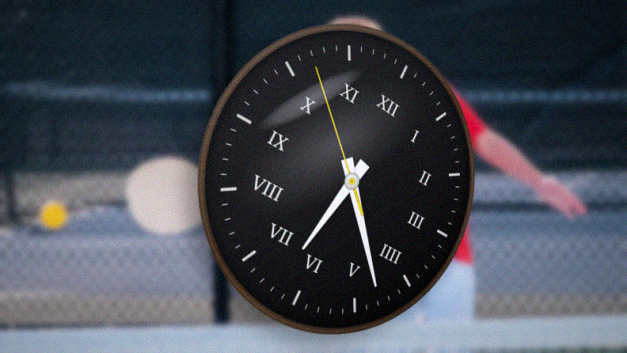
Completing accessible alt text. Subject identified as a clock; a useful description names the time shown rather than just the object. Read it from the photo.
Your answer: 6:22:52
